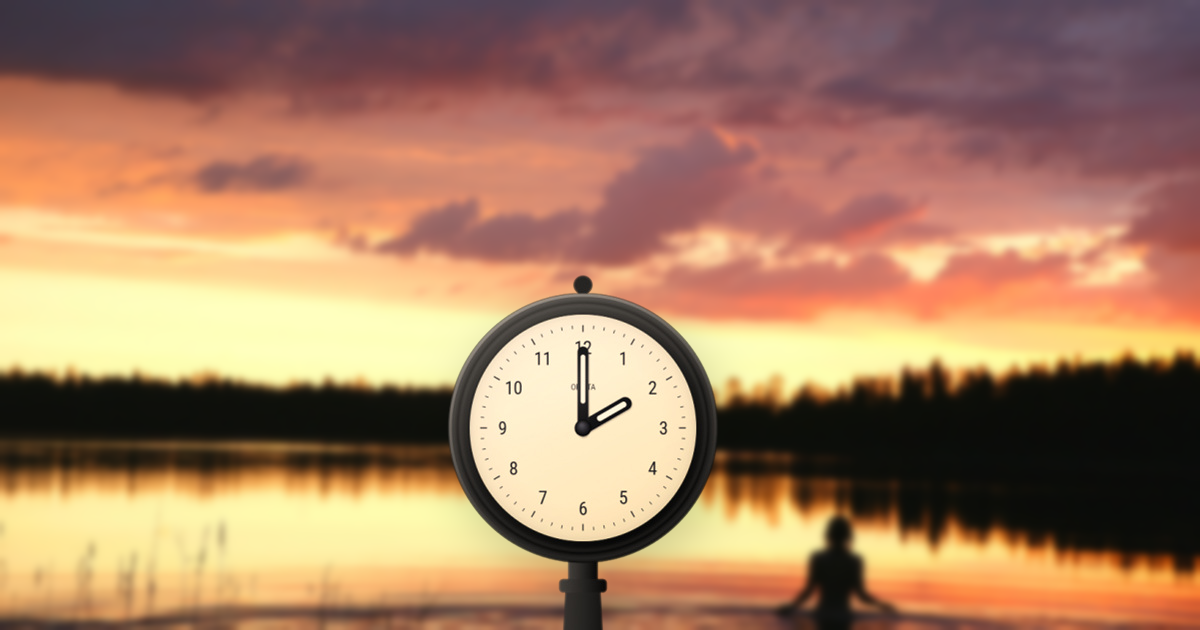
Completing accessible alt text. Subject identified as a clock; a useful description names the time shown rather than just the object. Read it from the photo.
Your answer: 2:00
